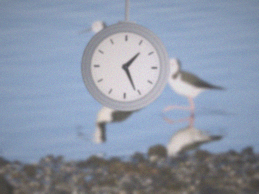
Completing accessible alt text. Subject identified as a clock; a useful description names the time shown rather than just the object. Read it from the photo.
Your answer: 1:26
